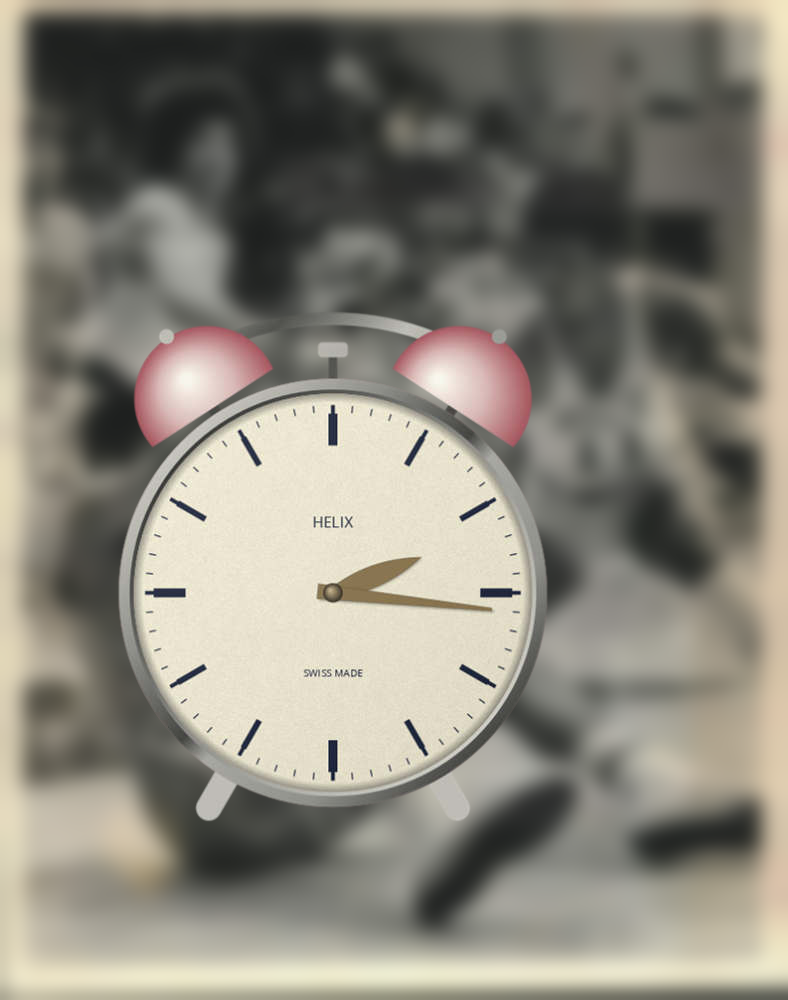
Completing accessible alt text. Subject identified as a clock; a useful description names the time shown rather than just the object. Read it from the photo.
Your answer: 2:16
